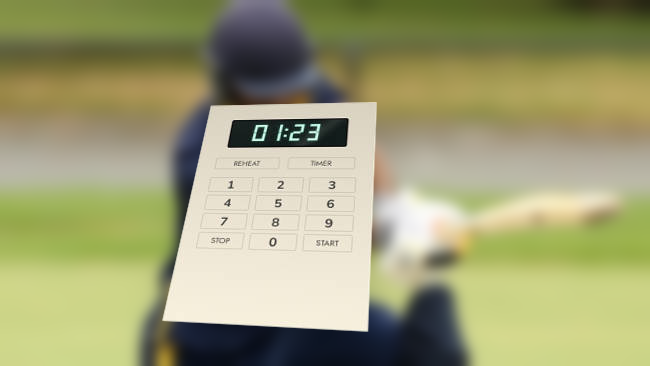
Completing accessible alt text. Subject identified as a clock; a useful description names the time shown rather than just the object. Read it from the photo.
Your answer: 1:23
